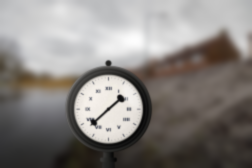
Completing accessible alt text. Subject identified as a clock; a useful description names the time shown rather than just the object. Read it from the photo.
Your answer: 1:38
